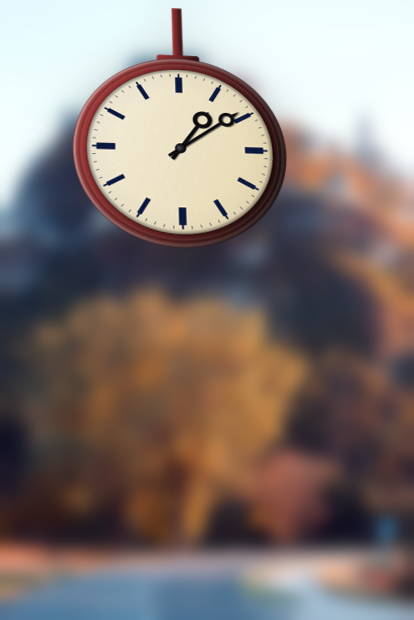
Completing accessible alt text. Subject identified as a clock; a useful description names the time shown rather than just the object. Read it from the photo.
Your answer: 1:09
